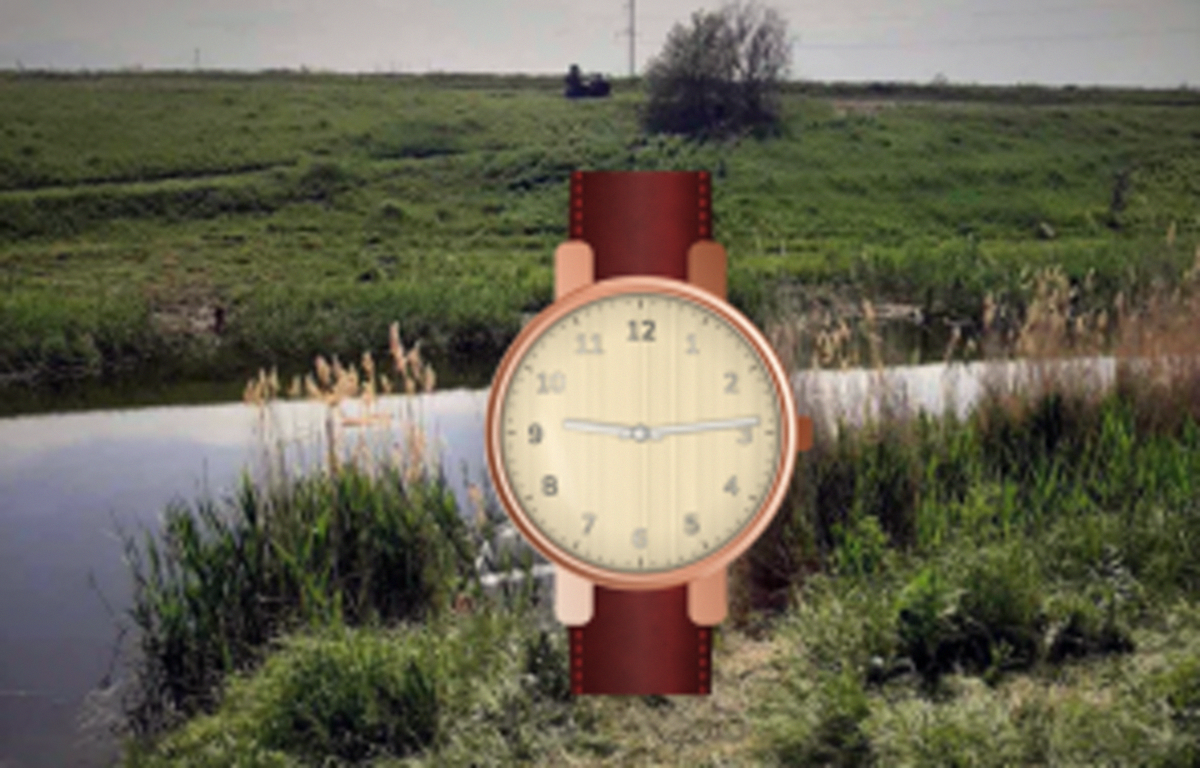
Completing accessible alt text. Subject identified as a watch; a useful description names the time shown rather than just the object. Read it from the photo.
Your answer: 9:14
